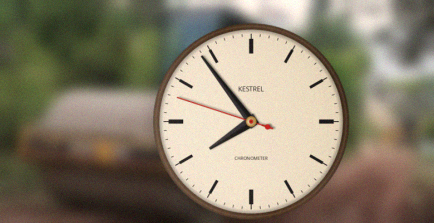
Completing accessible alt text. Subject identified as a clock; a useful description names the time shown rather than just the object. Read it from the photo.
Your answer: 7:53:48
